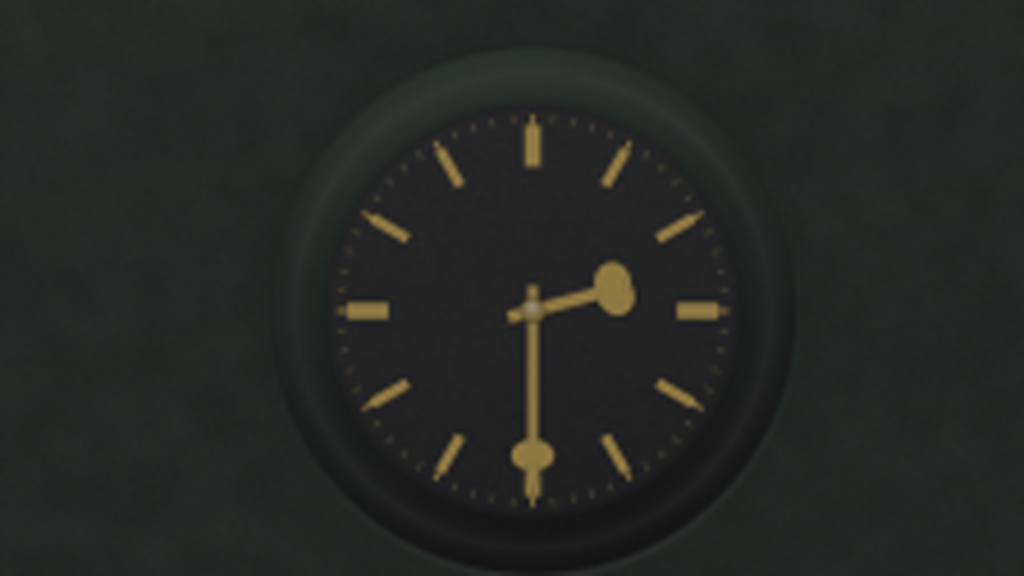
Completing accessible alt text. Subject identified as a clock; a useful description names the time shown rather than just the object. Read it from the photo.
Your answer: 2:30
